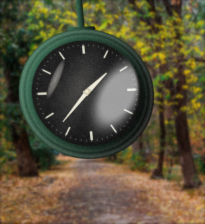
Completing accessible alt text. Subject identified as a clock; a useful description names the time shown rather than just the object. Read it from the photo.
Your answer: 1:37
